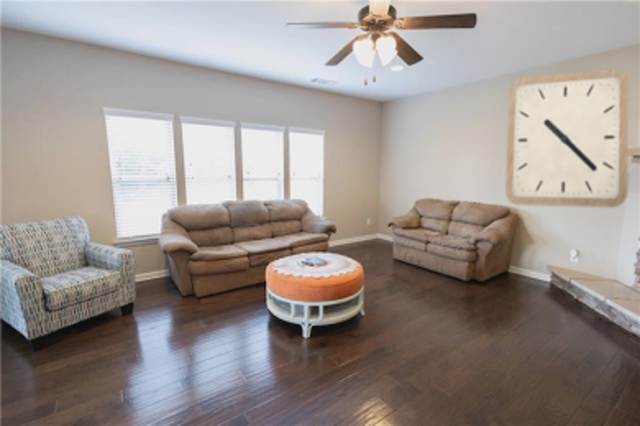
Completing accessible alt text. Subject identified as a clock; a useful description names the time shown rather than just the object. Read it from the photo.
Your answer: 10:22
